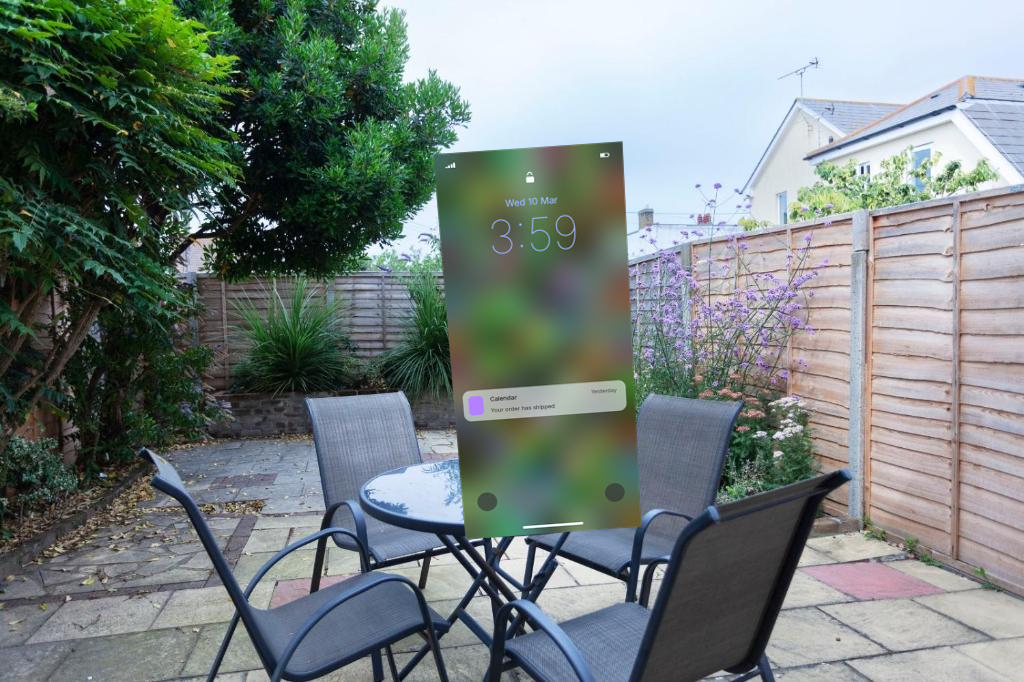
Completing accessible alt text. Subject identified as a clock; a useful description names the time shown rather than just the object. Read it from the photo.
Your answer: 3:59
